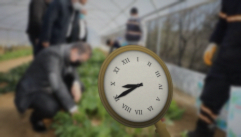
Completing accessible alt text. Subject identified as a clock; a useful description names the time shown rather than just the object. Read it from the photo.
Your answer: 9:45
